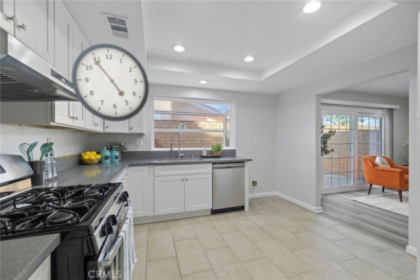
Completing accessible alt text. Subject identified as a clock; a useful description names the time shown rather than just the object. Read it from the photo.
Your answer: 4:54
